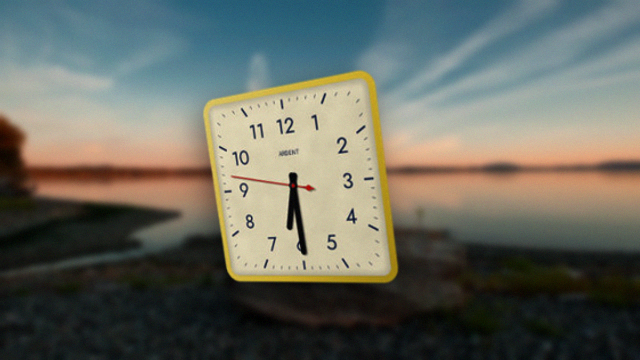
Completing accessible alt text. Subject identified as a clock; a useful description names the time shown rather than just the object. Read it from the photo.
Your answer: 6:29:47
